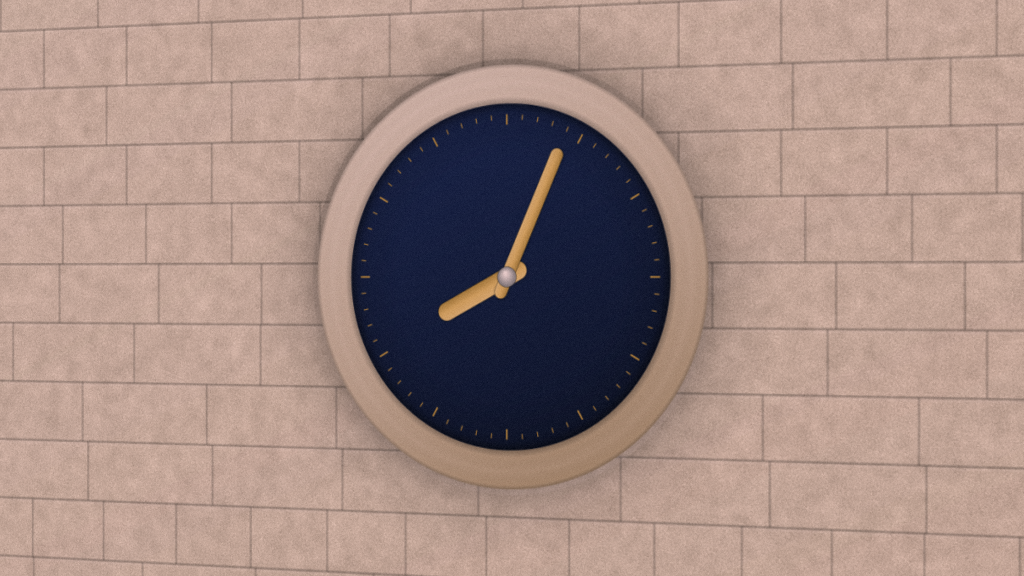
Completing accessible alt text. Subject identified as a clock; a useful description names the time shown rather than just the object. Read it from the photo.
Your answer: 8:04
